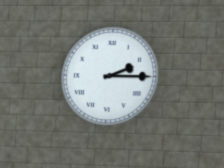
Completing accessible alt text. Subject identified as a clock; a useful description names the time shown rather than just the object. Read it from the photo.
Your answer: 2:15
